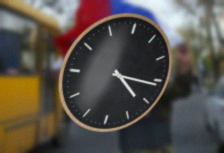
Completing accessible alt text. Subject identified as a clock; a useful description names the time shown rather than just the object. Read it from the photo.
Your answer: 4:16
